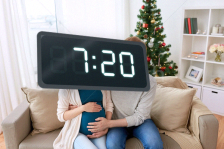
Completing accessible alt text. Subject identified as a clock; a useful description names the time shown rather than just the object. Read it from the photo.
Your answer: 7:20
